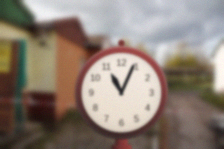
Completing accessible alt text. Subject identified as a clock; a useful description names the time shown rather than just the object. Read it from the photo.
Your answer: 11:04
